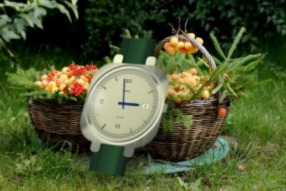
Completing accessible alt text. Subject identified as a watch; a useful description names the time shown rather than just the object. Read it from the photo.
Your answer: 2:58
